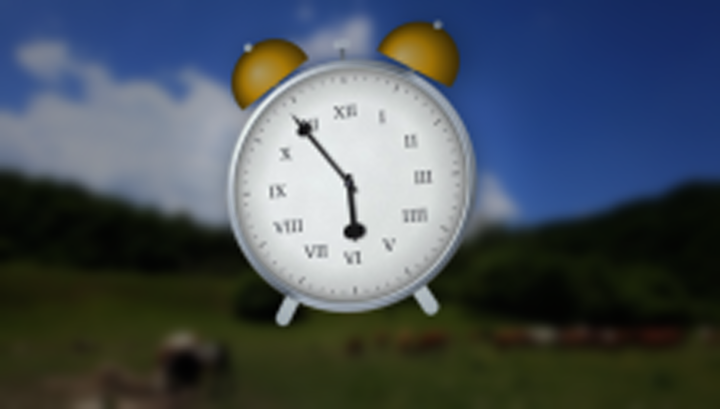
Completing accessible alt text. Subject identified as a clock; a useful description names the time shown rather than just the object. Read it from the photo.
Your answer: 5:54
